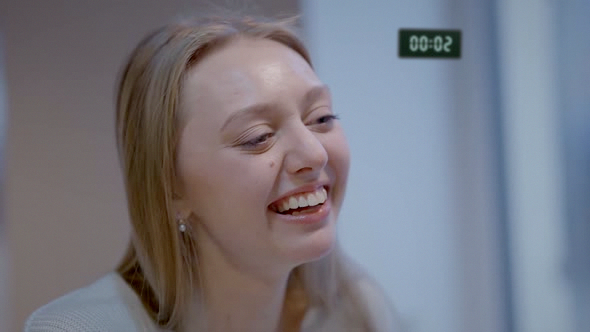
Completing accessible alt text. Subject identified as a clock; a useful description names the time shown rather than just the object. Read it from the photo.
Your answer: 0:02
